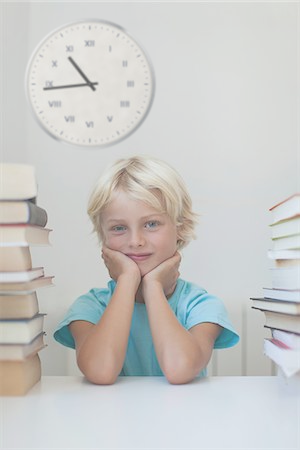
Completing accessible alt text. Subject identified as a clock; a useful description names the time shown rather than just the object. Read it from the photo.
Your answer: 10:44
